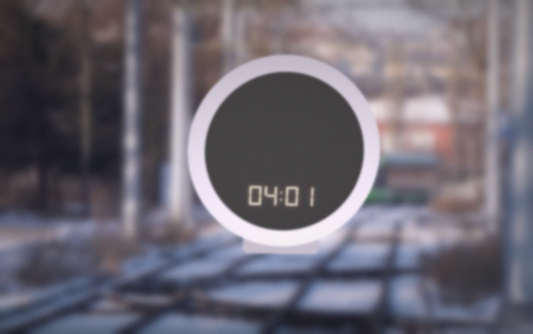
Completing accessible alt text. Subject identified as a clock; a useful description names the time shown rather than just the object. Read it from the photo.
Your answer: 4:01
